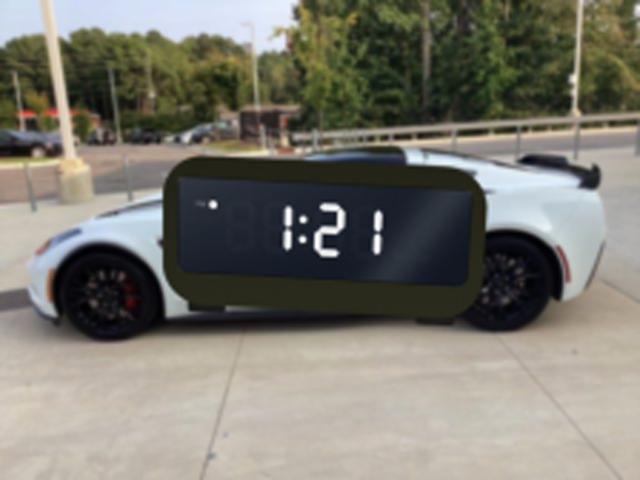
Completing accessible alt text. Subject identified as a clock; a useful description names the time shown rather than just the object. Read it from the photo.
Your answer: 1:21
